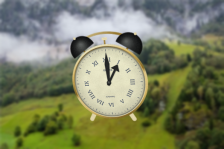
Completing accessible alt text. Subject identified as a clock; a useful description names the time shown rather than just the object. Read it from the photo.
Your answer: 1:00
